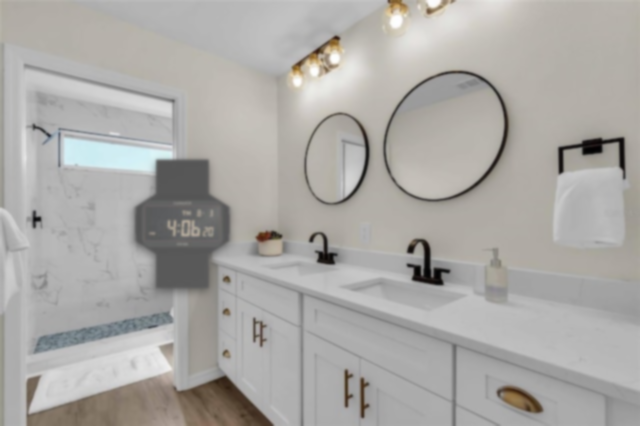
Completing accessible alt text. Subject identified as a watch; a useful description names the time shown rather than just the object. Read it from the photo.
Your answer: 4:06
